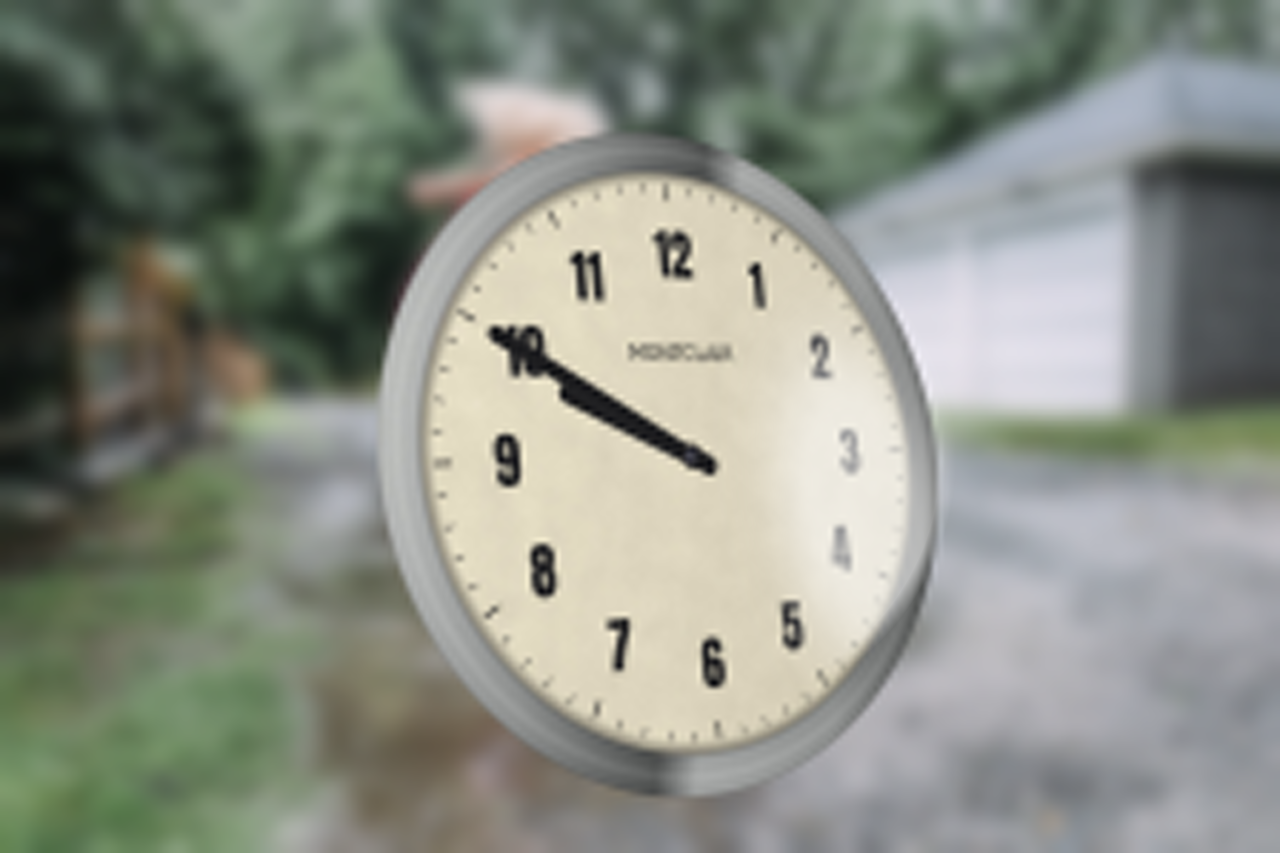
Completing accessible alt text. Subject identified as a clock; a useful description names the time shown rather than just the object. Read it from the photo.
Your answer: 9:50
